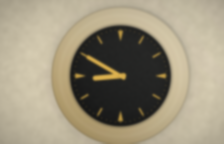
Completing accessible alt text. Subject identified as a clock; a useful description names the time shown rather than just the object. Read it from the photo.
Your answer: 8:50
